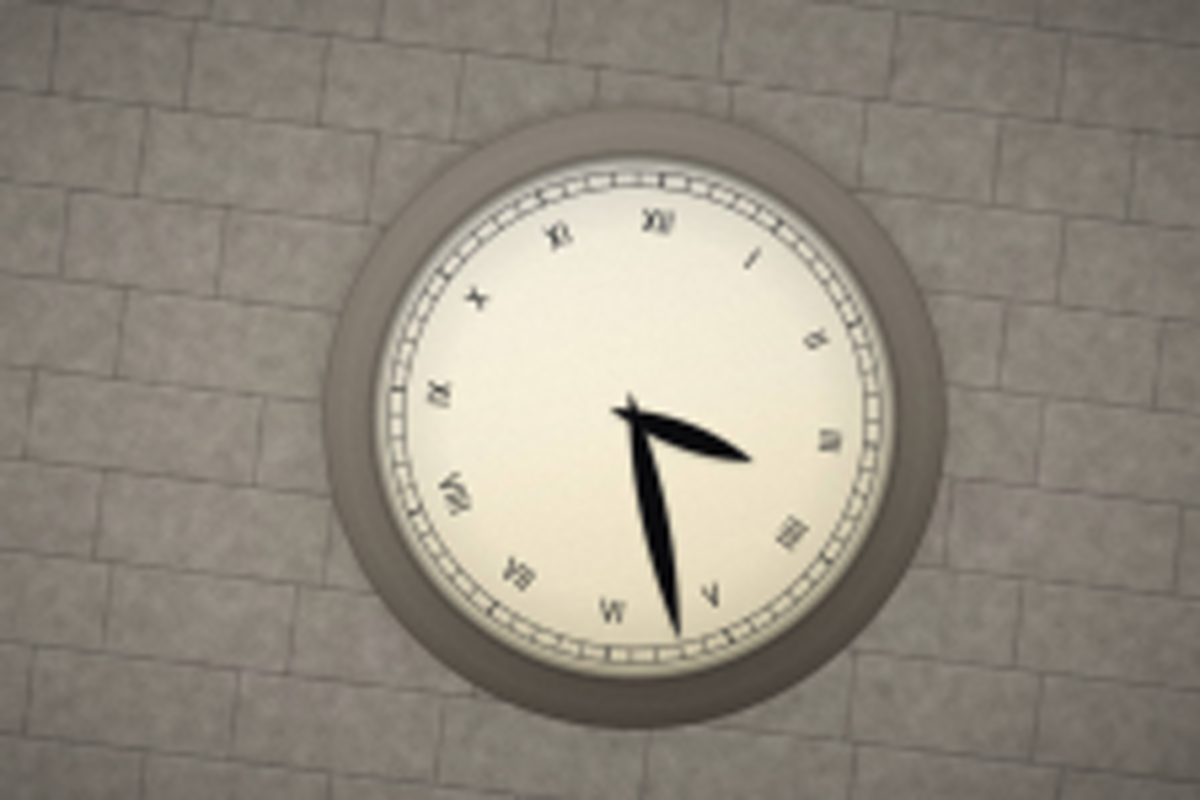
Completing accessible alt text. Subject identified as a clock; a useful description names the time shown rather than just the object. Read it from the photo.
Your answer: 3:27
